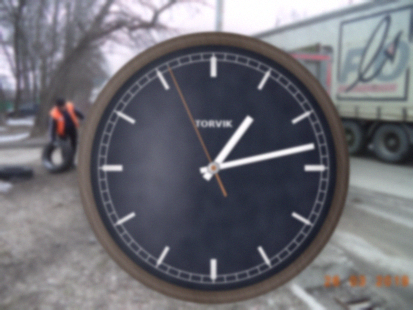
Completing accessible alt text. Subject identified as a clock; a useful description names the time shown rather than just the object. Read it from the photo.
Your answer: 1:12:56
